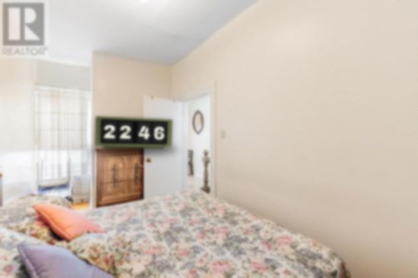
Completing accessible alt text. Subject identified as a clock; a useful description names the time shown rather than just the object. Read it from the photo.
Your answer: 22:46
